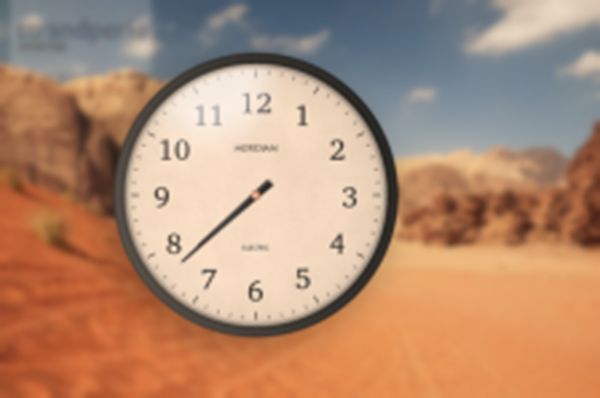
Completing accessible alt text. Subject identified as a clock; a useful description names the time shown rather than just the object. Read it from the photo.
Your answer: 7:38
